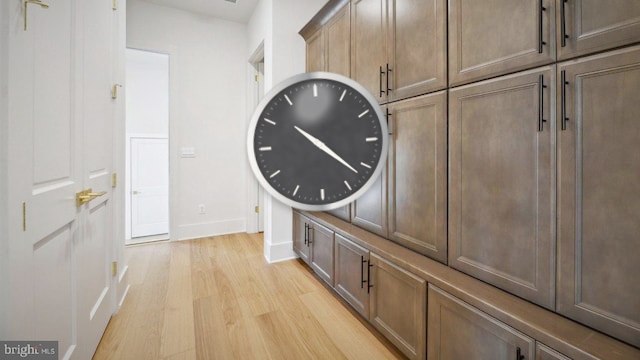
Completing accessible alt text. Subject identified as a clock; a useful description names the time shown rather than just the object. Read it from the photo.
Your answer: 10:22
